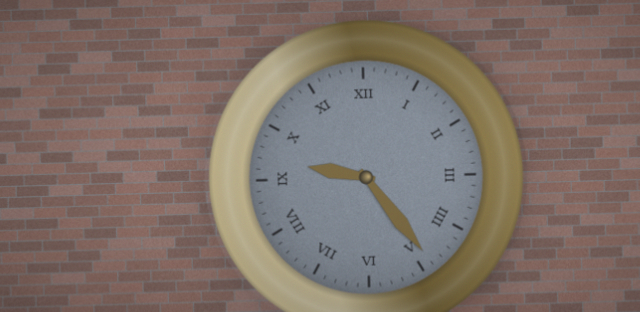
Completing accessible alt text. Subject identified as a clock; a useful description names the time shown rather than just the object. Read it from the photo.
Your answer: 9:24
